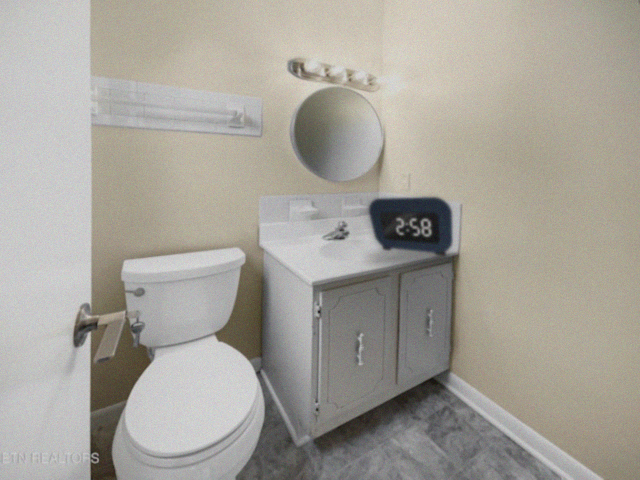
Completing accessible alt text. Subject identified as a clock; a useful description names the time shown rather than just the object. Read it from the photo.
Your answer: 2:58
